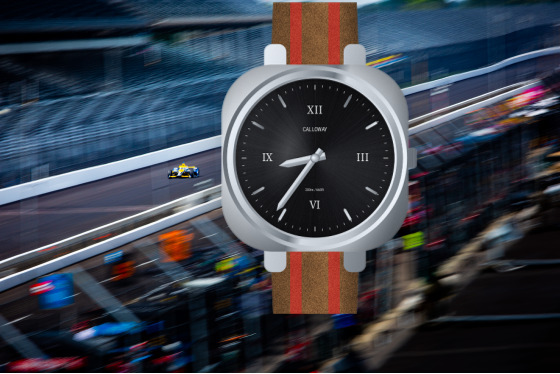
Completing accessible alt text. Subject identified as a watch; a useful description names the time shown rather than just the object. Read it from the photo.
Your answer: 8:36
